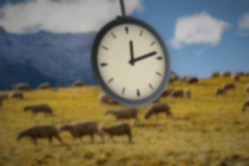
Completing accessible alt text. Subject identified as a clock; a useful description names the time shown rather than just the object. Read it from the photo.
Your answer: 12:13
